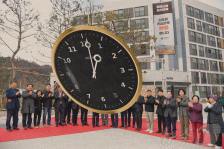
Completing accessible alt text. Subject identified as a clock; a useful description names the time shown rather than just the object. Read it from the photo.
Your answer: 1:01
